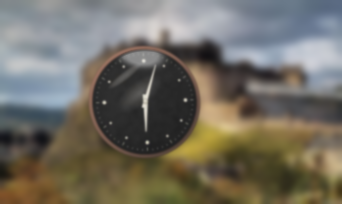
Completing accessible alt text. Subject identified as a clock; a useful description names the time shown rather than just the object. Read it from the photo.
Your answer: 6:03
